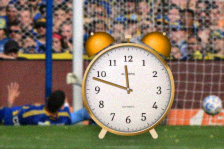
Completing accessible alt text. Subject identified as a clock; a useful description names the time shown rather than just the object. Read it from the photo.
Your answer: 11:48
